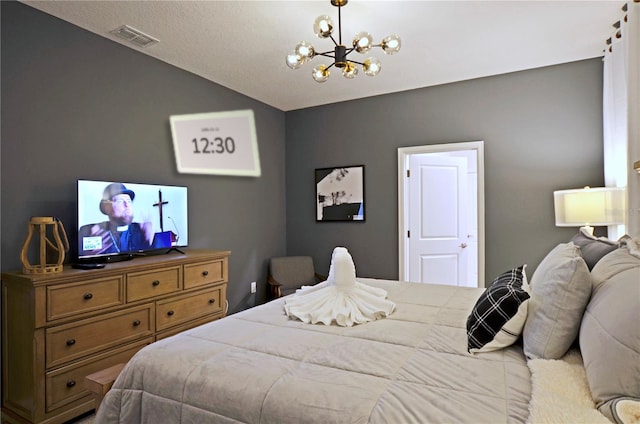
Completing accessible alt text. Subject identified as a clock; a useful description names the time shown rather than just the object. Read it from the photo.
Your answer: 12:30
